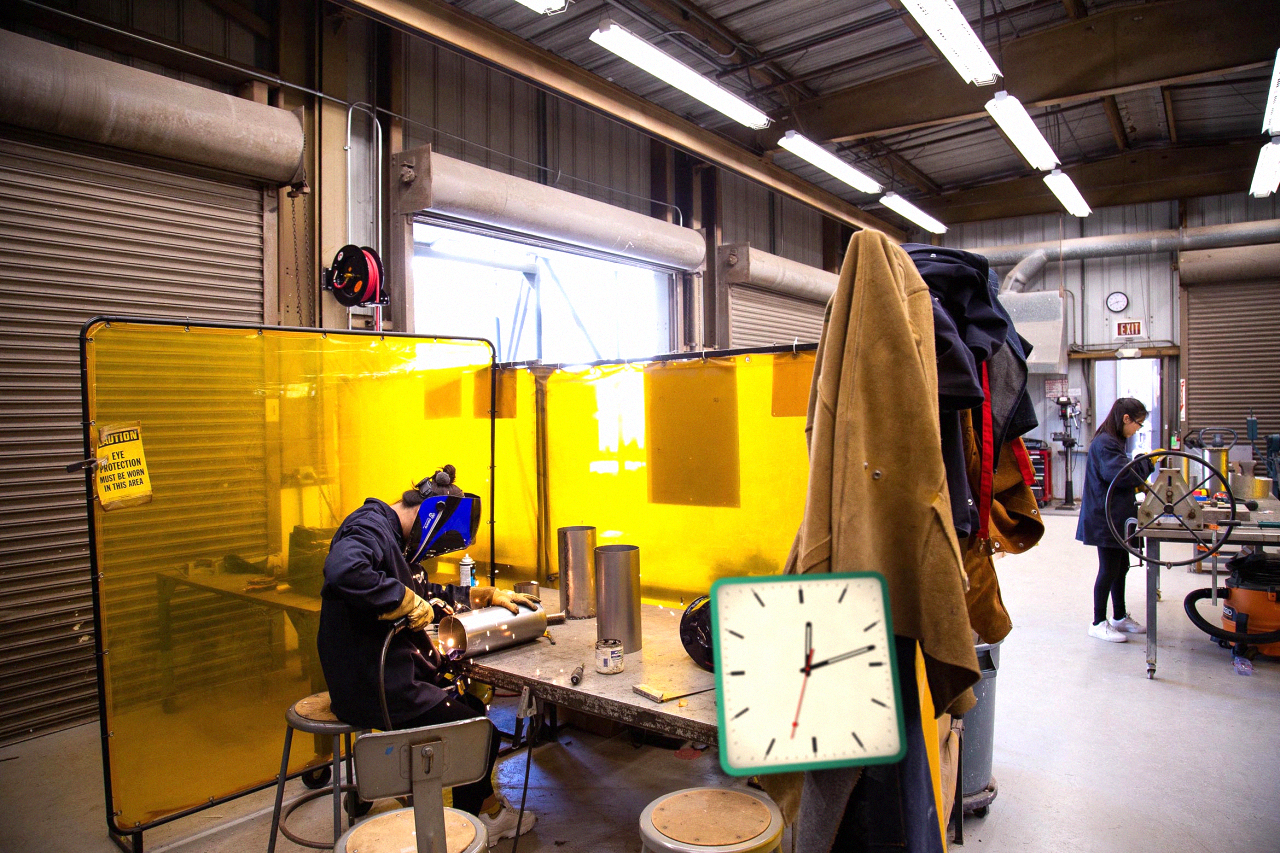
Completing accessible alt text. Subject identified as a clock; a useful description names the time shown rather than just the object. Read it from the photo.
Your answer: 12:12:33
